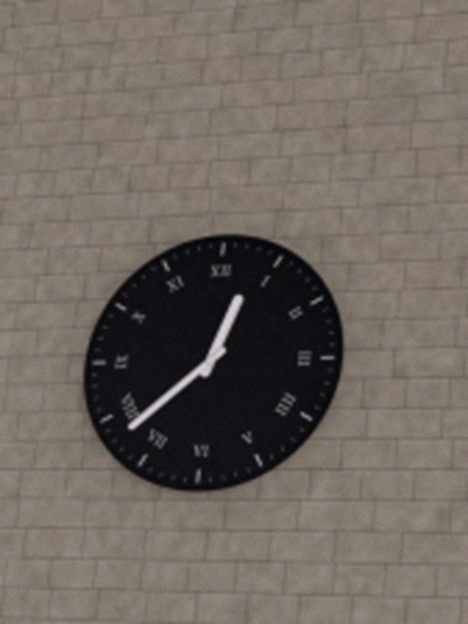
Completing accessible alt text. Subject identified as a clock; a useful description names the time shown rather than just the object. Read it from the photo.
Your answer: 12:38
